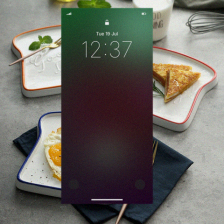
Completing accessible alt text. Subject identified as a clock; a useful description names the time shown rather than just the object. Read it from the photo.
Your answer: 12:37
